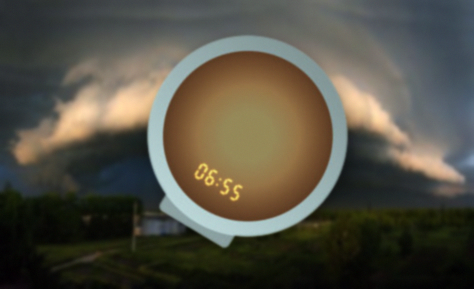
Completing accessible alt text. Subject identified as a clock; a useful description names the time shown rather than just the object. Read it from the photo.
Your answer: 6:55
